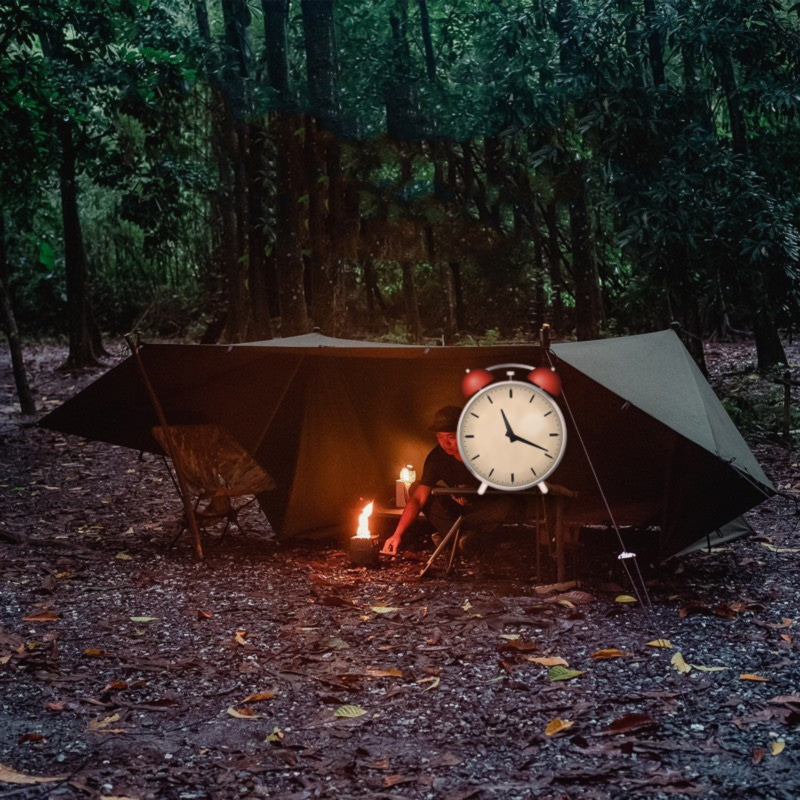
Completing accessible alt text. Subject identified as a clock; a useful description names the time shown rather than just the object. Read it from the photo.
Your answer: 11:19
